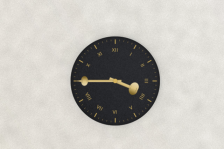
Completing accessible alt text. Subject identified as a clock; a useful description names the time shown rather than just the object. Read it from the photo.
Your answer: 3:45
